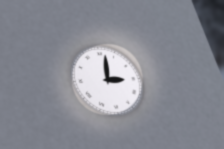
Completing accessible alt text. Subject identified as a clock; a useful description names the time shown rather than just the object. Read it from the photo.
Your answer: 3:02
